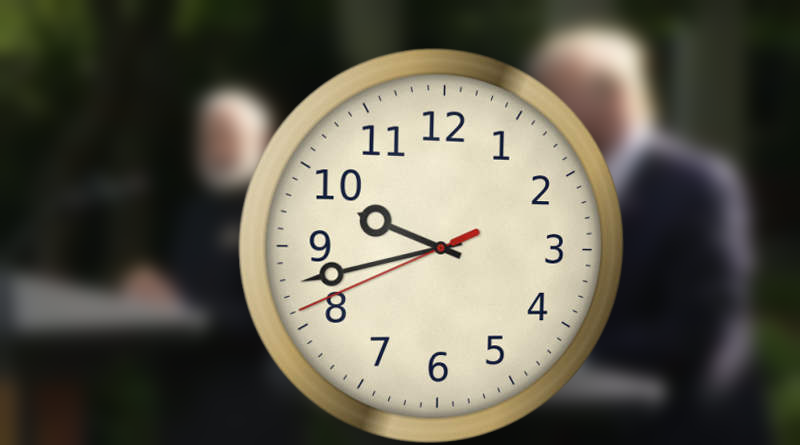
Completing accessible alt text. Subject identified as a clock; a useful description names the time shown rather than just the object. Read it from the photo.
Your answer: 9:42:41
